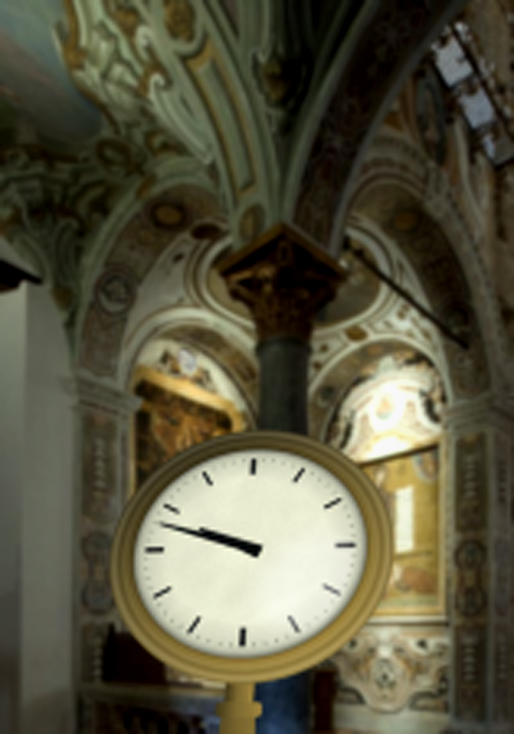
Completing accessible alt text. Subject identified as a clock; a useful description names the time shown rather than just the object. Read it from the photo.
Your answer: 9:48
